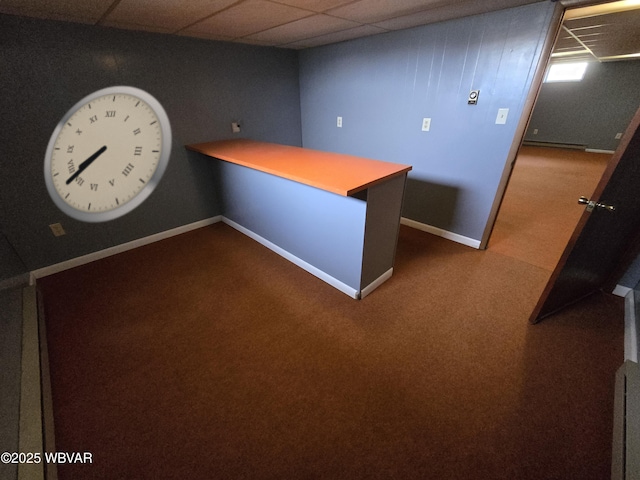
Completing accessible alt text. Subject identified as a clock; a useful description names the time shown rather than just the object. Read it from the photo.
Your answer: 7:37
